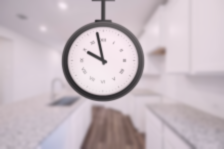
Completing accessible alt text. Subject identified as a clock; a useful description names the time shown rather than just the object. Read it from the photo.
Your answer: 9:58
